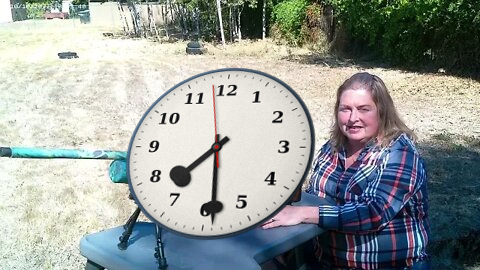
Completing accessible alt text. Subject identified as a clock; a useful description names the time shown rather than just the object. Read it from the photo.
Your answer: 7:28:58
